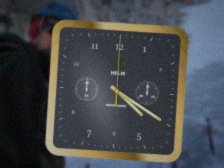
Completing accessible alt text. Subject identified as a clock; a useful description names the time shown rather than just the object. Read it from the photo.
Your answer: 4:20
